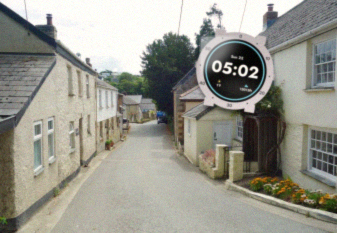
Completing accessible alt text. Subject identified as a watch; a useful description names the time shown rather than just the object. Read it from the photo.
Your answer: 5:02
